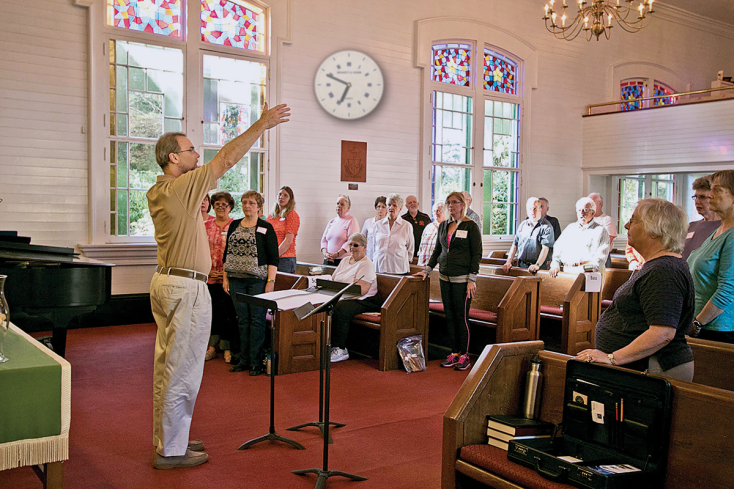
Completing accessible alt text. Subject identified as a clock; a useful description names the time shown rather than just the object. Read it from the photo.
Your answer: 6:49
